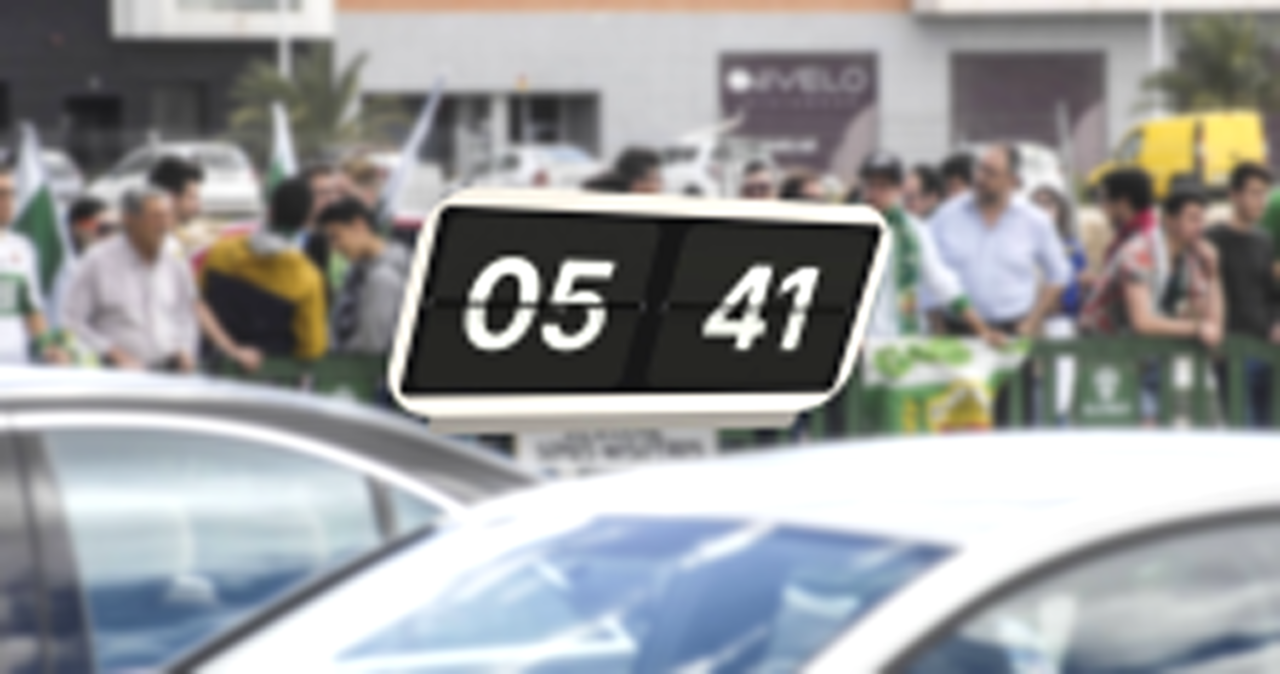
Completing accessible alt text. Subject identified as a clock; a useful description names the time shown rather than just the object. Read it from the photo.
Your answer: 5:41
